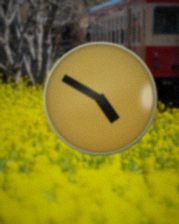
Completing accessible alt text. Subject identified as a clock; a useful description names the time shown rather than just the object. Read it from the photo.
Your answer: 4:50
